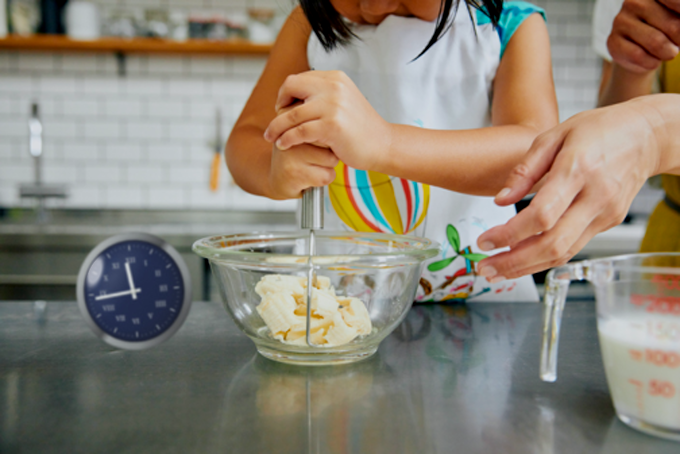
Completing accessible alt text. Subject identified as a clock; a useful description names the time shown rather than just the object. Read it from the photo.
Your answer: 11:44
